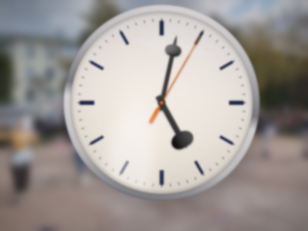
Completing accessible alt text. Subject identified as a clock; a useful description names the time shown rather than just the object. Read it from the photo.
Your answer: 5:02:05
